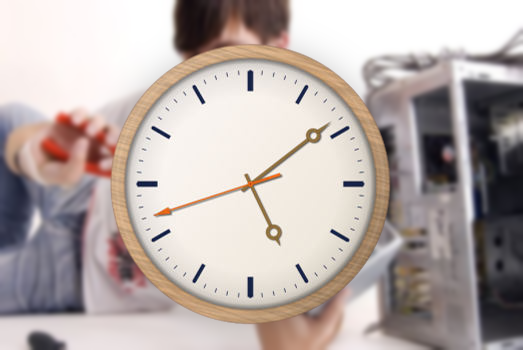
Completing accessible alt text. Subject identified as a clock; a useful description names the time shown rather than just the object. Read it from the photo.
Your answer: 5:08:42
